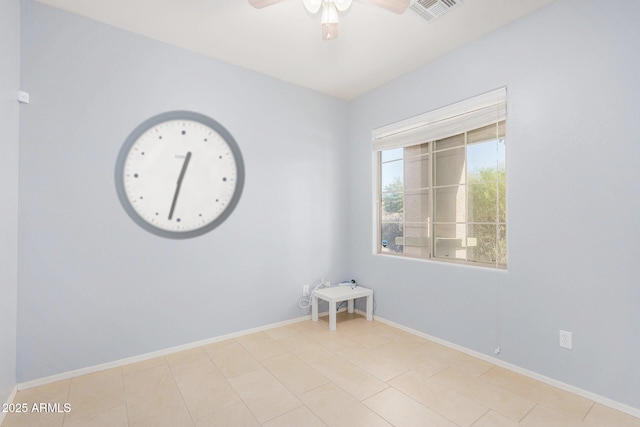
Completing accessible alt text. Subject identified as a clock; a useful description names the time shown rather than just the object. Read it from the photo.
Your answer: 12:32
